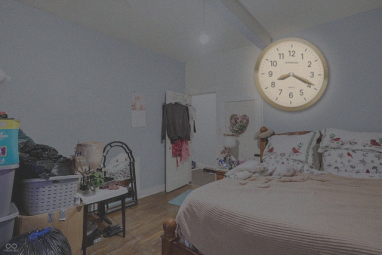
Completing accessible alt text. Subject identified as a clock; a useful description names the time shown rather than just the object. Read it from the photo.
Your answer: 8:19
